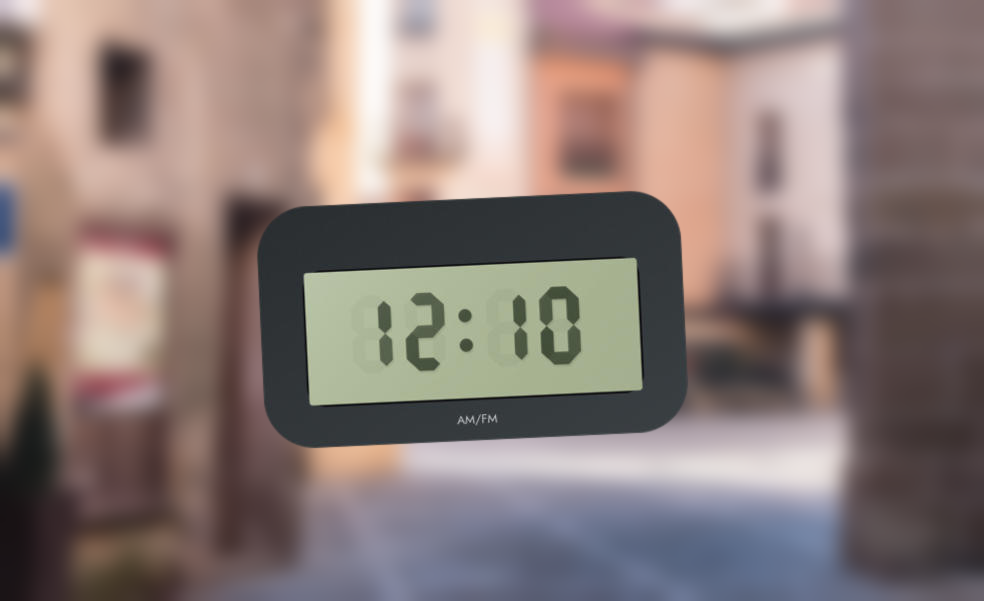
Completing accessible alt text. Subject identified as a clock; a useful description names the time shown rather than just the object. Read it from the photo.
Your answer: 12:10
